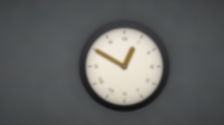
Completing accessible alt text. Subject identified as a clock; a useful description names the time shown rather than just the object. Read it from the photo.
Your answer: 12:50
